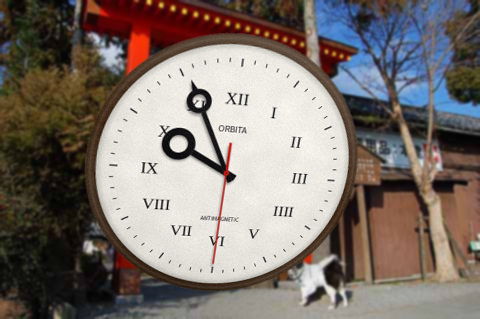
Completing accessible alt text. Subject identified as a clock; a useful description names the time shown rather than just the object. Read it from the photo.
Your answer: 9:55:30
